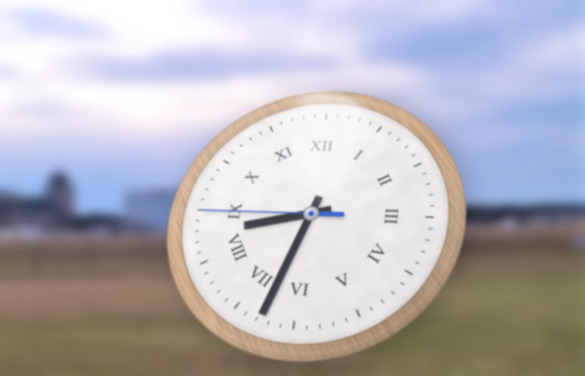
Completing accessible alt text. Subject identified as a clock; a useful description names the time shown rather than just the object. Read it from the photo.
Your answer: 8:32:45
